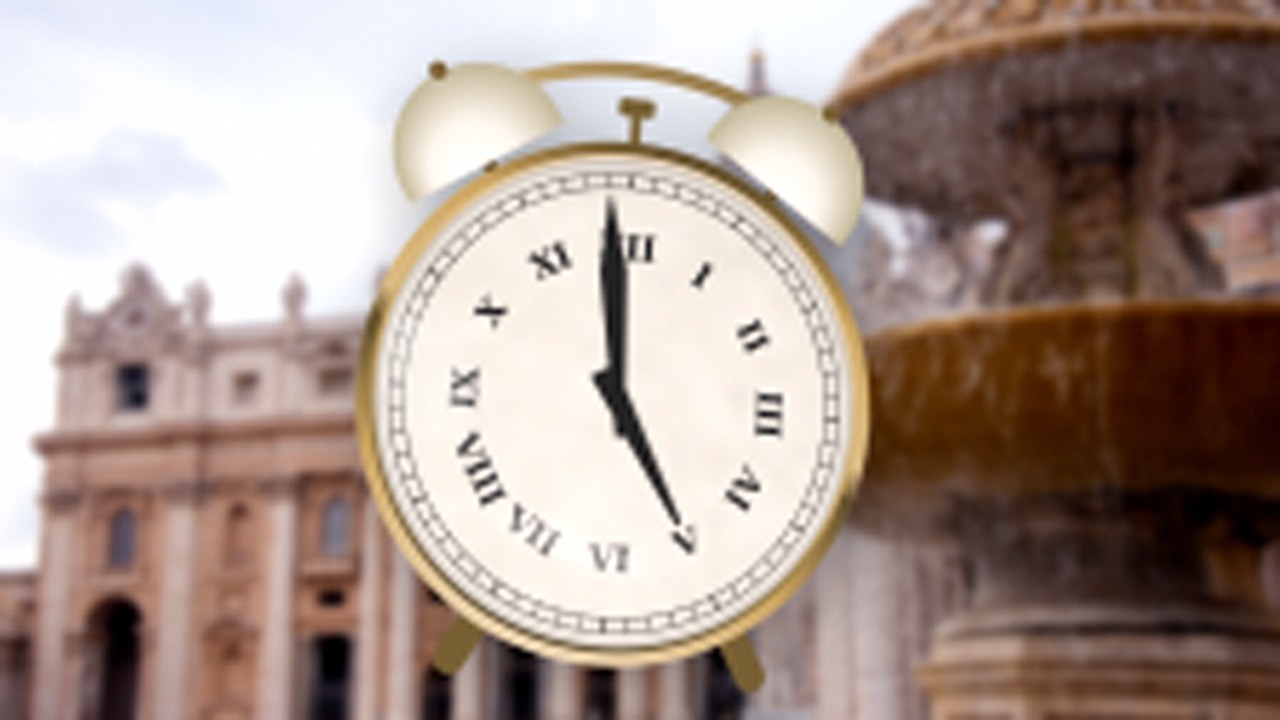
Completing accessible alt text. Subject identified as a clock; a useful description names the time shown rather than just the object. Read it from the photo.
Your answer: 4:59
